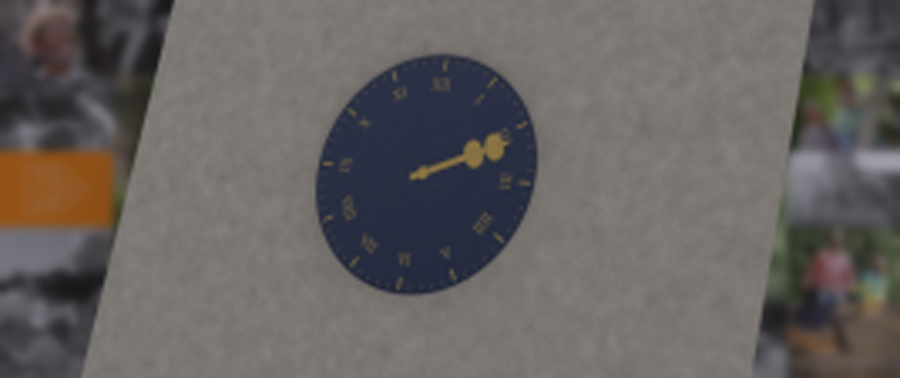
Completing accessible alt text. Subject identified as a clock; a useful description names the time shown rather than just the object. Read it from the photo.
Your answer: 2:11
